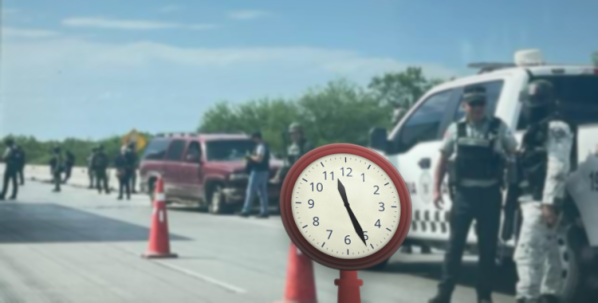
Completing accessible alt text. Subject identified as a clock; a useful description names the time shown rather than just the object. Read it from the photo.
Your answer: 11:26
